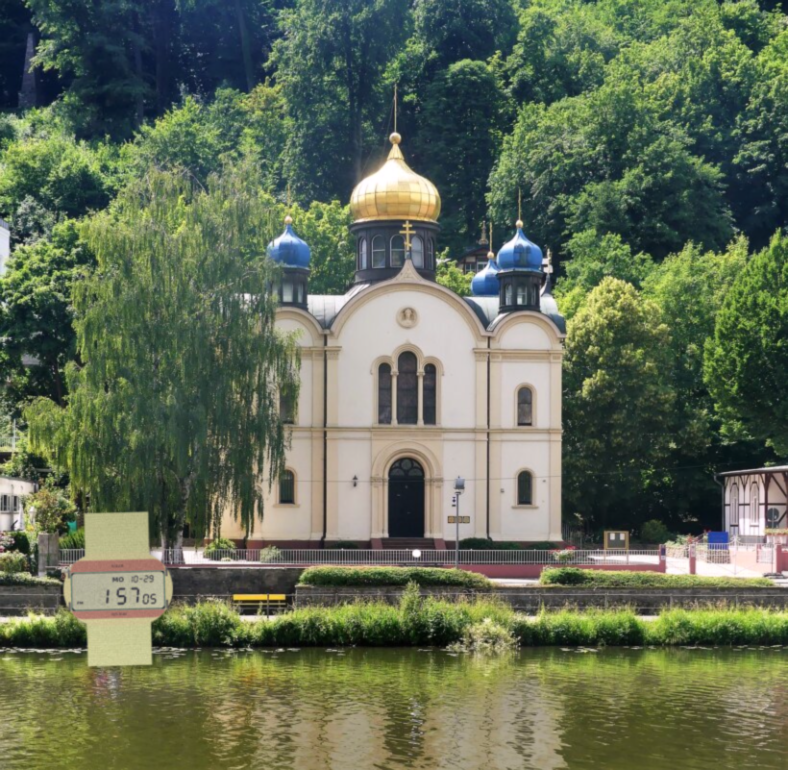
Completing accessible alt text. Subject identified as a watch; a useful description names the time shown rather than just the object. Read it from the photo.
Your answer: 1:57:05
